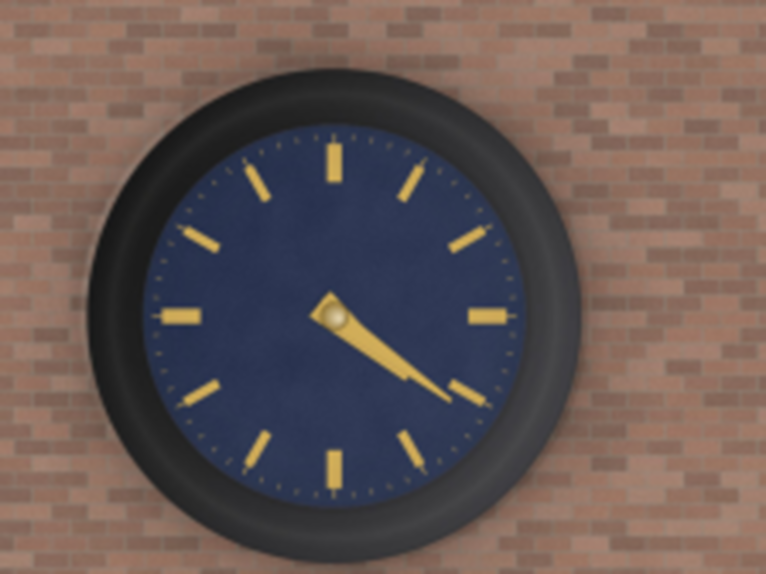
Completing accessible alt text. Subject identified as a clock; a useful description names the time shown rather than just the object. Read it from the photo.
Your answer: 4:21
